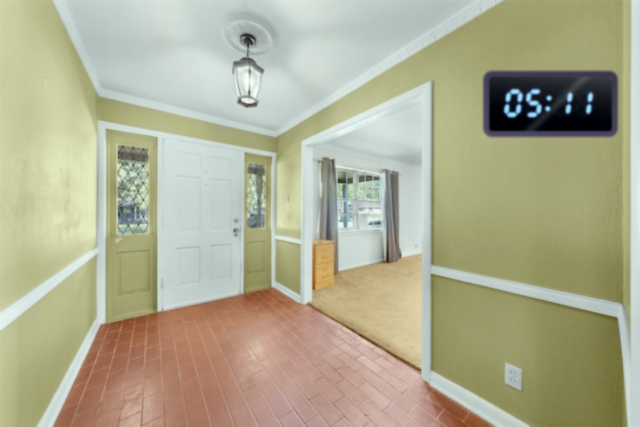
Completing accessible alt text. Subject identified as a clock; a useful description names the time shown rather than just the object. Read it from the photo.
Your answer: 5:11
